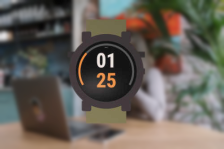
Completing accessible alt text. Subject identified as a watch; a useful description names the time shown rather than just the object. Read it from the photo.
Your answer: 1:25
